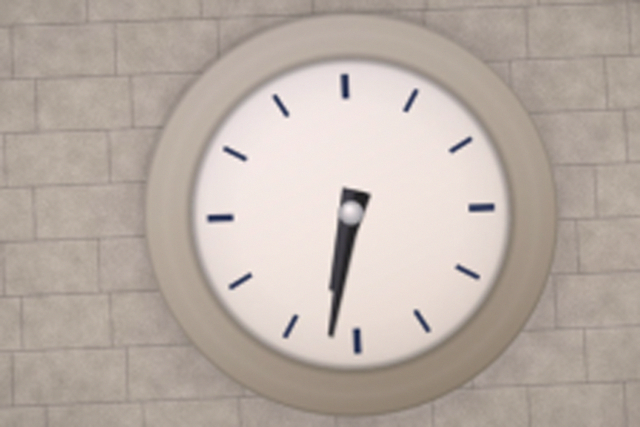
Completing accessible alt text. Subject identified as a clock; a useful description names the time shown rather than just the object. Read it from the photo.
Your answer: 6:32
